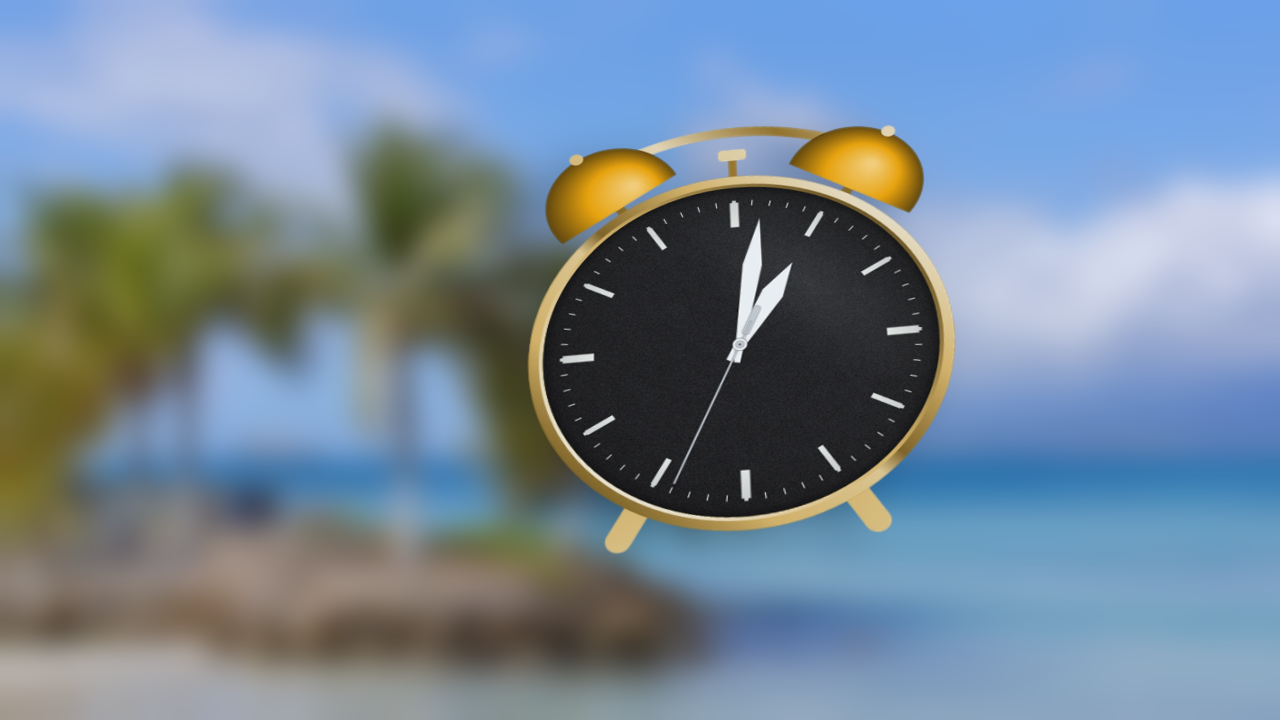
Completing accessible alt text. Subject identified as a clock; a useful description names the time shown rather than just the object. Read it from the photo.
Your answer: 1:01:34
